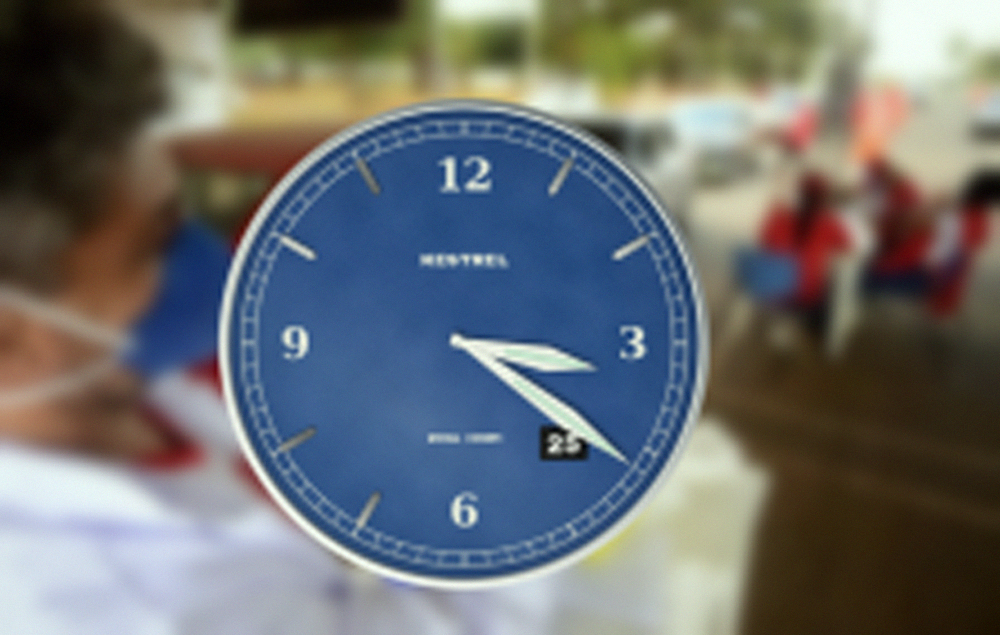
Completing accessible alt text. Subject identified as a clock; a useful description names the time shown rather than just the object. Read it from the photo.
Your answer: 3:21
